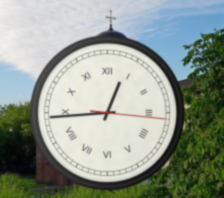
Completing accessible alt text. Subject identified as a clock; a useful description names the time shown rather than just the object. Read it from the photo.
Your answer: 12:44:16
